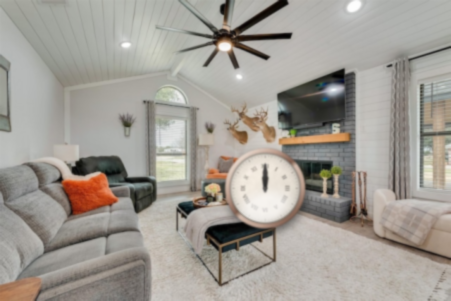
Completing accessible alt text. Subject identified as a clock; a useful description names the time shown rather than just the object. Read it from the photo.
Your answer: 12:00
